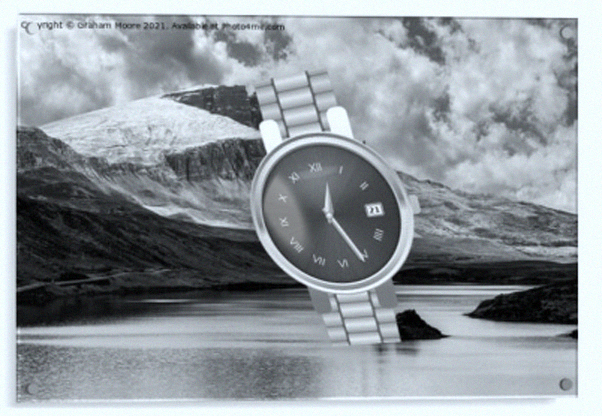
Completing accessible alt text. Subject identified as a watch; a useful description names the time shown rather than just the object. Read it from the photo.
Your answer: 12:26
